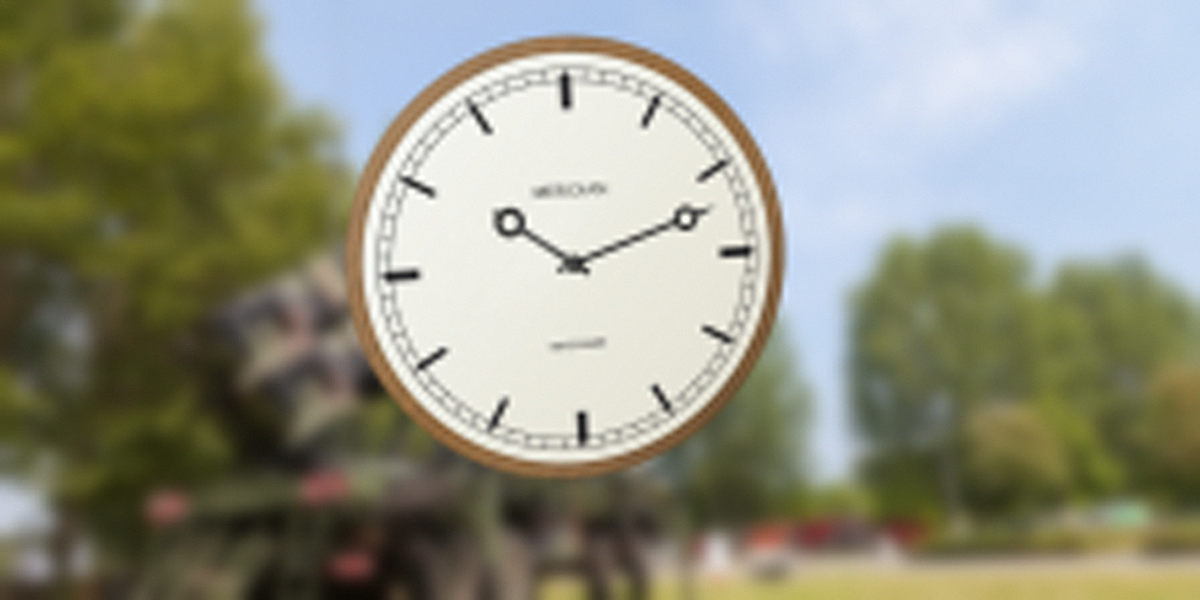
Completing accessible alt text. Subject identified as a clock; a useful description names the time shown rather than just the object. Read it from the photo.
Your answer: 10:12
